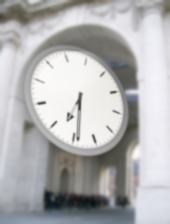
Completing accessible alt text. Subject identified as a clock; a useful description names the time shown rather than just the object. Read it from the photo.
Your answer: 7:34
